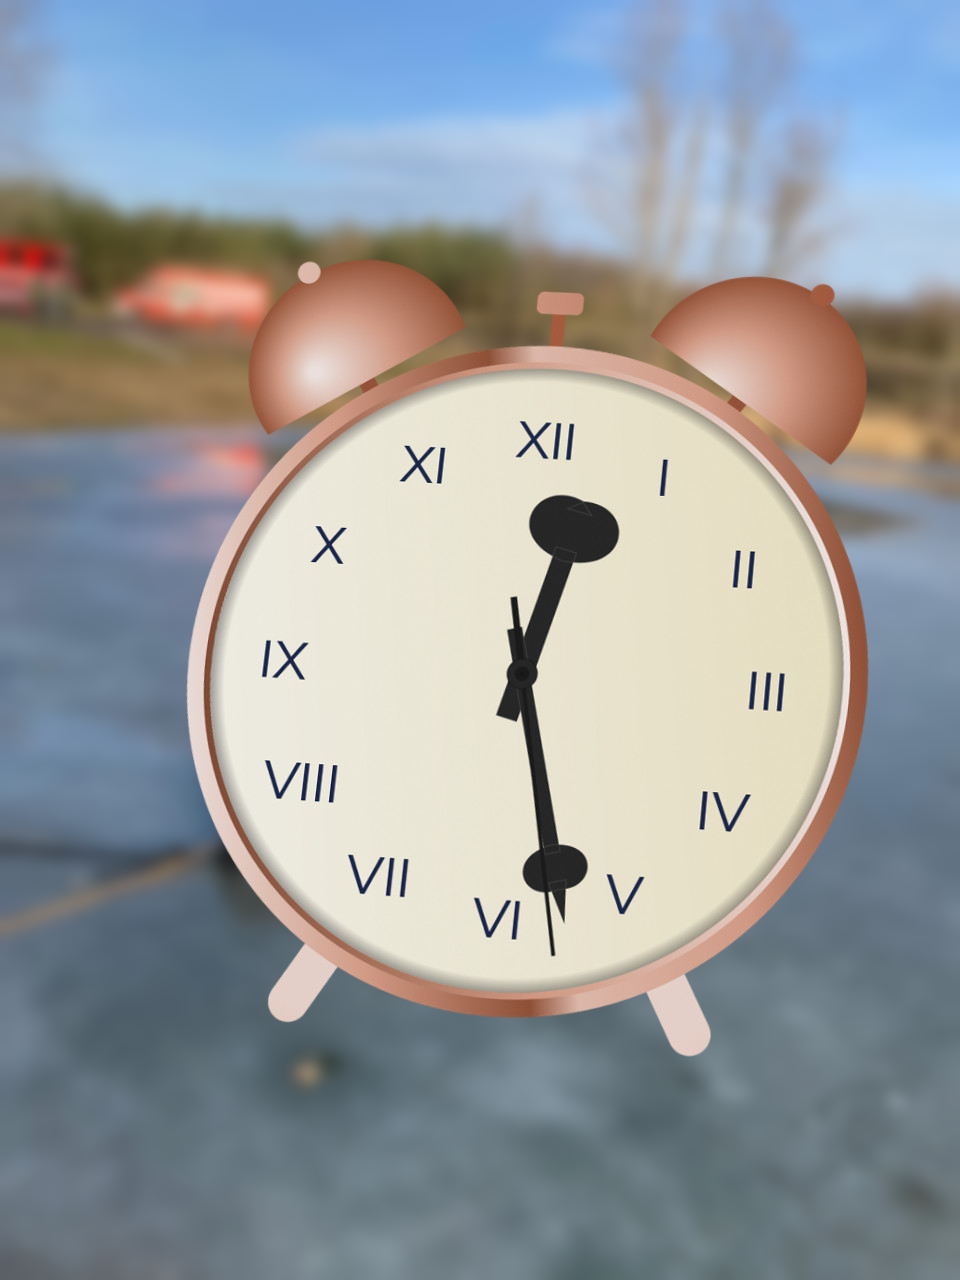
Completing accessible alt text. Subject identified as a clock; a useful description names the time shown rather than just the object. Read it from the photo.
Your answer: 12:27:28
